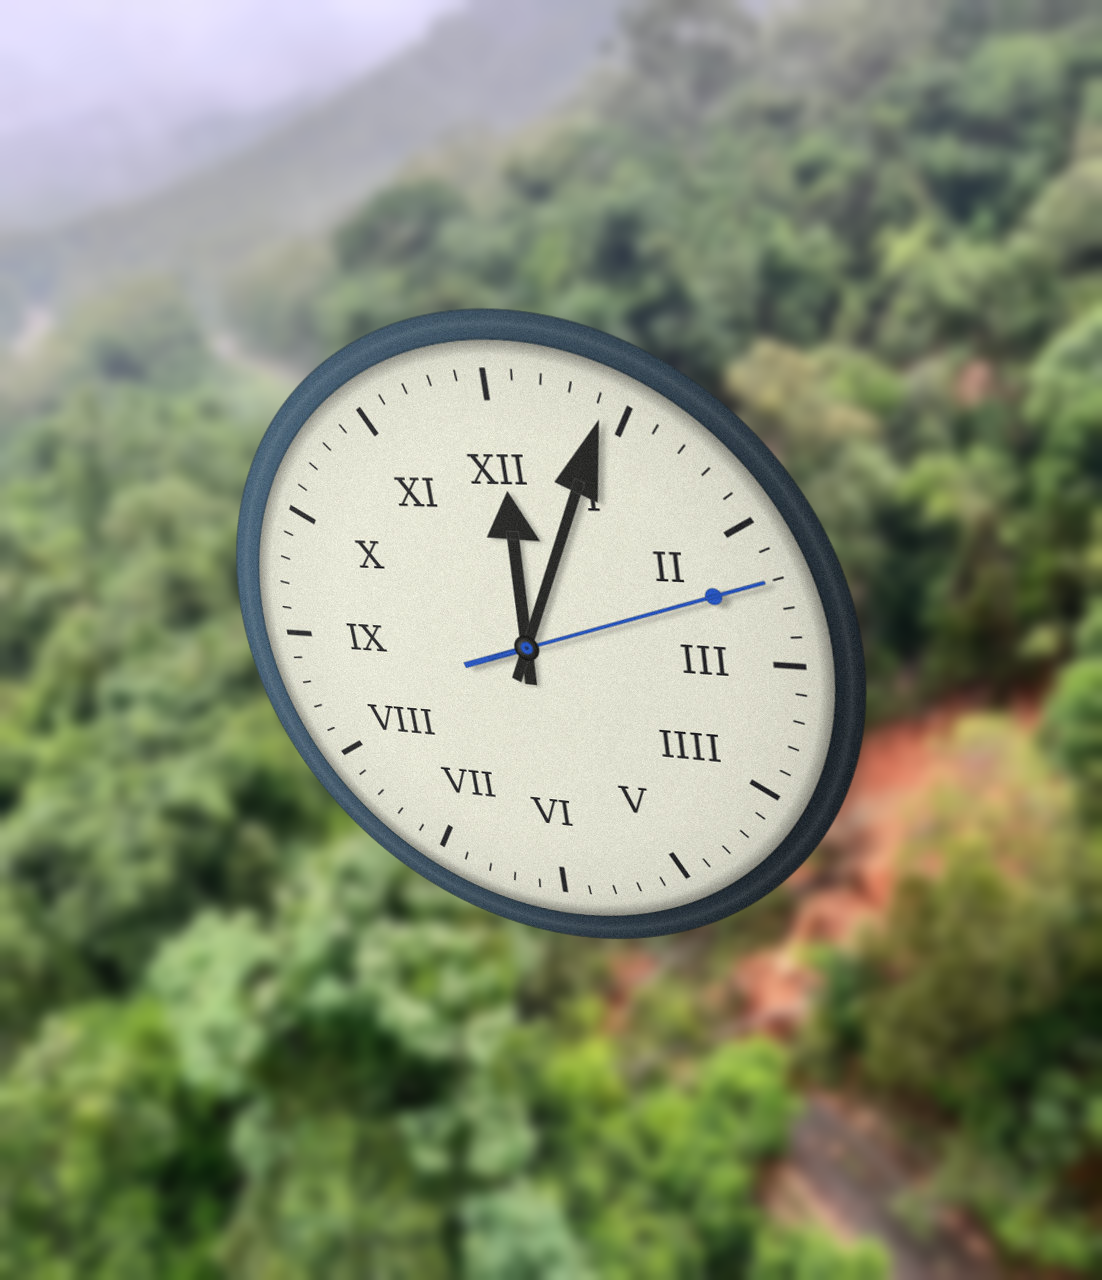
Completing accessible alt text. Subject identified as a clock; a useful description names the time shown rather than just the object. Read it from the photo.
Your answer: 12:04:12
